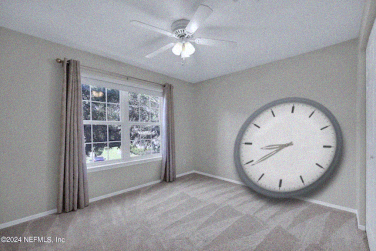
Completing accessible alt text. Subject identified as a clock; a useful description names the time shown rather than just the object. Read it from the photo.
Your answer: 8:39
